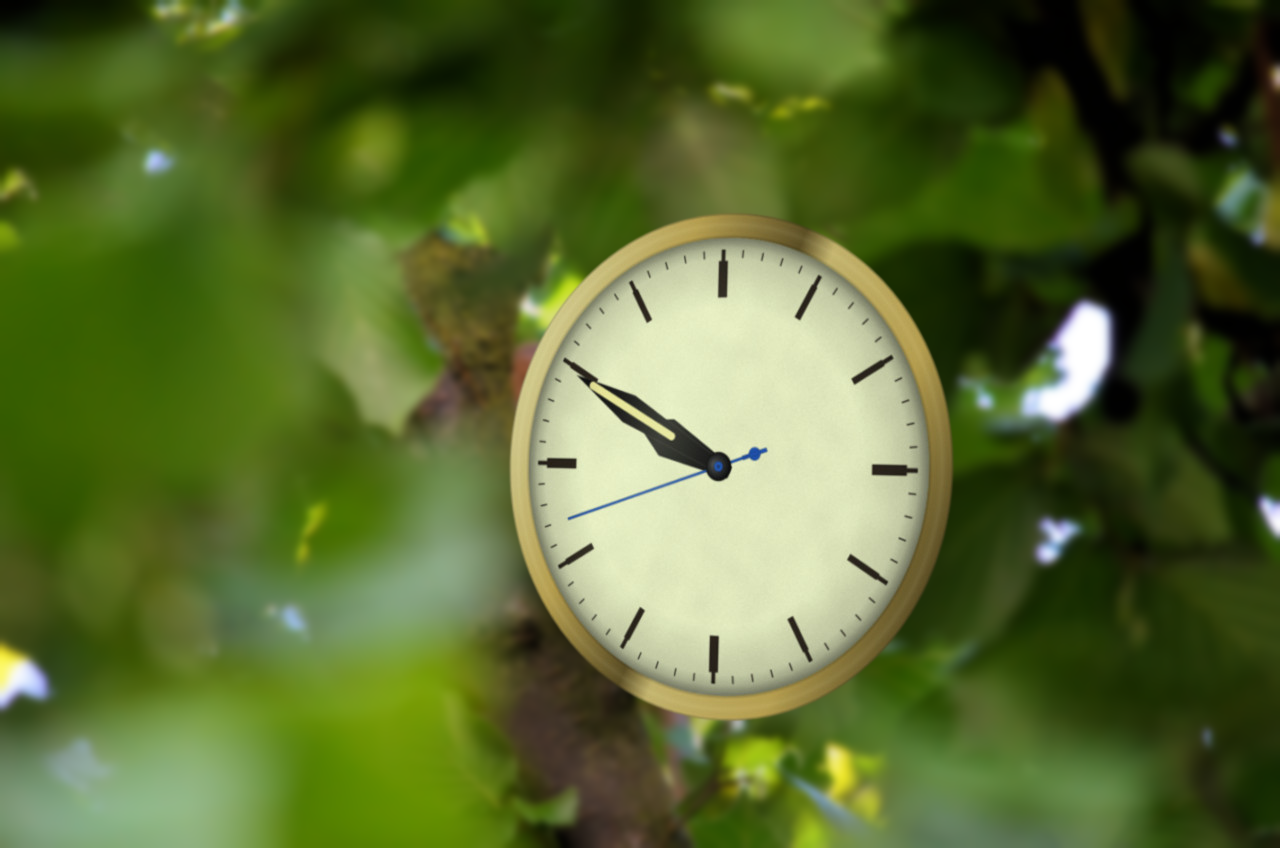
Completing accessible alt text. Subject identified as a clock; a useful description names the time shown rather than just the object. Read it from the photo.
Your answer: 9:49:42
